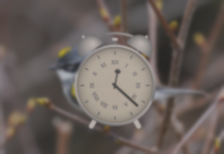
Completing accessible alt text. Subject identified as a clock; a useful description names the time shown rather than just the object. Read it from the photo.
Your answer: 12:22
